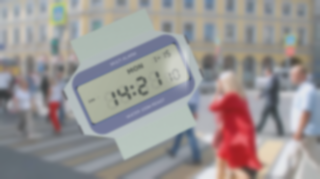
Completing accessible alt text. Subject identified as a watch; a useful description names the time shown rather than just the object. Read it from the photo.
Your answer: 14:21:10
